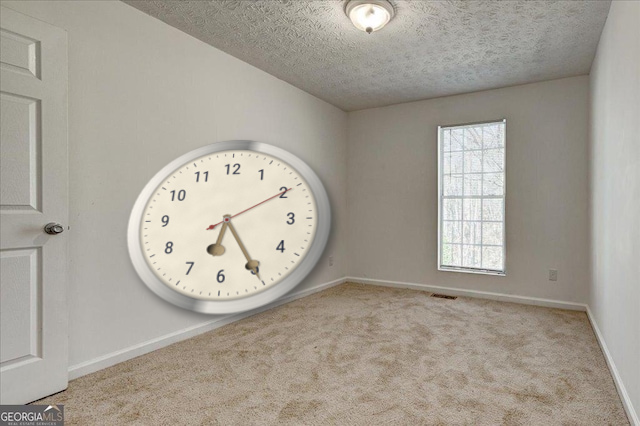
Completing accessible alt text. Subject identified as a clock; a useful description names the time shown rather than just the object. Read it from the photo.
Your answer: 6:25:10
